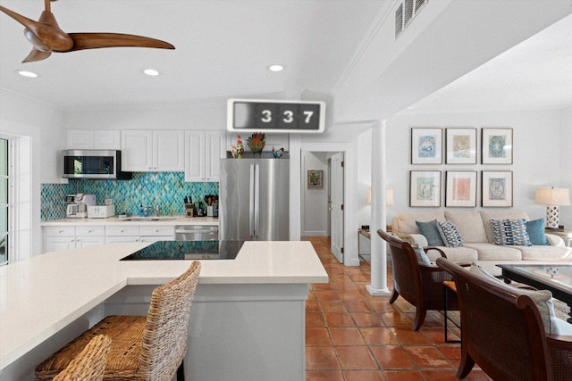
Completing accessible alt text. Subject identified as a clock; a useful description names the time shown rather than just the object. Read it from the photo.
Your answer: 3:37
